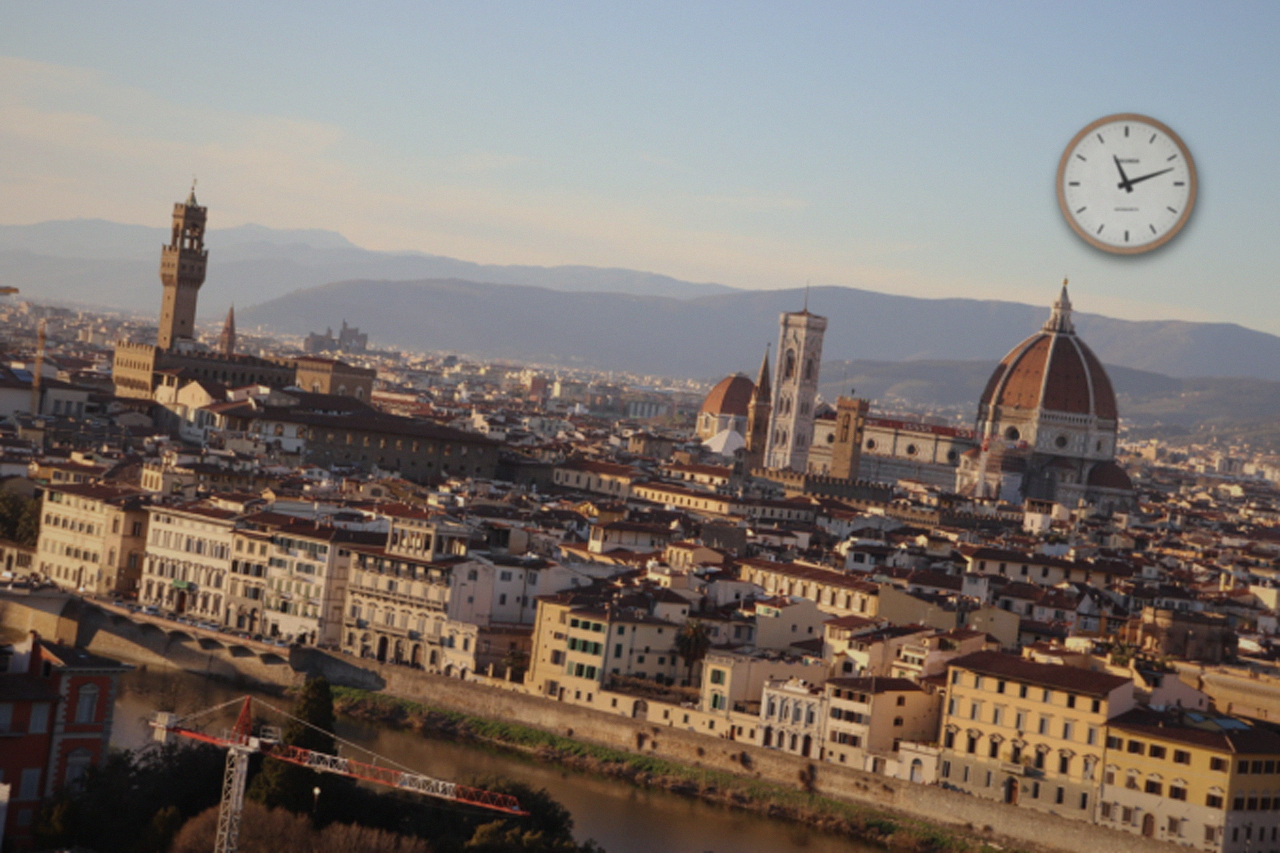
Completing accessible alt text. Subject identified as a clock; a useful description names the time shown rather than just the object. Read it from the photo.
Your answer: 11:12
